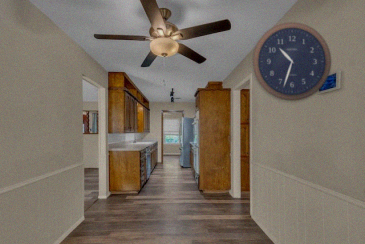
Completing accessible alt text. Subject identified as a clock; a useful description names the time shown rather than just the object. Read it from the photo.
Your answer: 10:33
